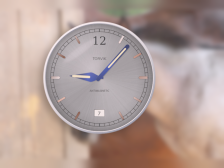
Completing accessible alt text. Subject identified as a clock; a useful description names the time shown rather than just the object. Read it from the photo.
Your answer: 9:07
